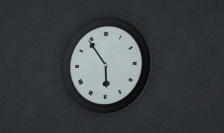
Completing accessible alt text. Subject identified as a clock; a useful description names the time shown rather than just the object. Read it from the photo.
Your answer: 5:54
